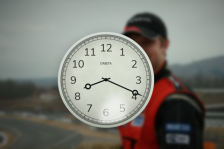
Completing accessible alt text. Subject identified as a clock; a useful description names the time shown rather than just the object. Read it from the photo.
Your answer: 8:19
